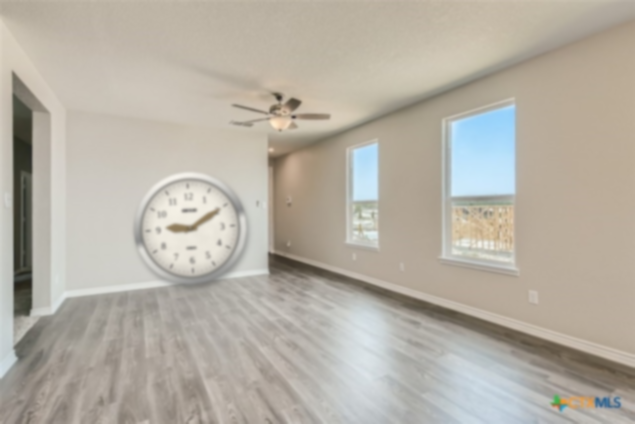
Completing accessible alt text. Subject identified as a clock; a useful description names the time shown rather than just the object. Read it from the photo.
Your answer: 9:10
